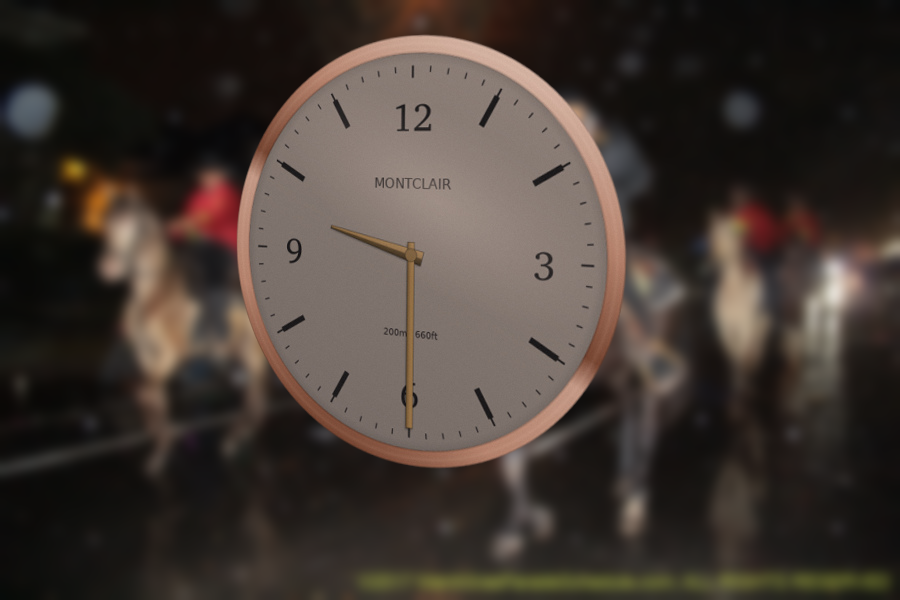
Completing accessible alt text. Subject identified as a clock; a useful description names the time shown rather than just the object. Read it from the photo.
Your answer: 9:30
